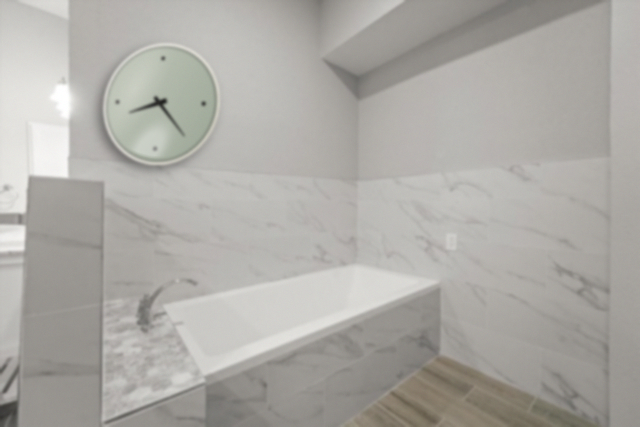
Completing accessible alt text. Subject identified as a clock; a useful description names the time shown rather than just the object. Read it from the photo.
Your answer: 8:23
